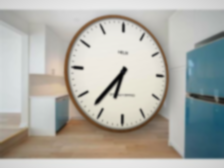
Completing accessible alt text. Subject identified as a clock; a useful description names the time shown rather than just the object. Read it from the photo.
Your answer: 6:37
